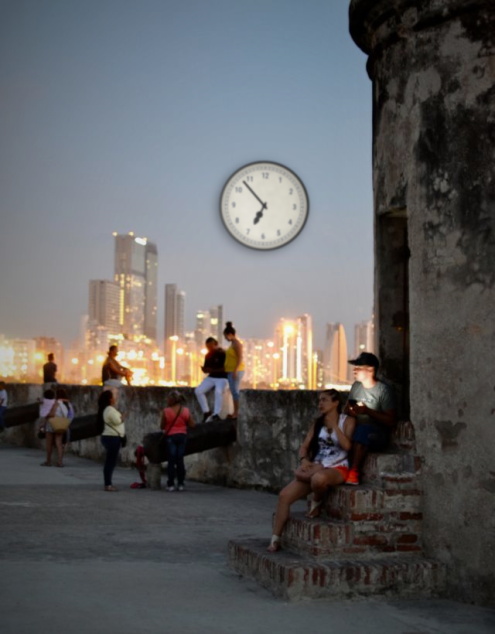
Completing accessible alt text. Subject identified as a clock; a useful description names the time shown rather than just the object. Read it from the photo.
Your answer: 6:53
